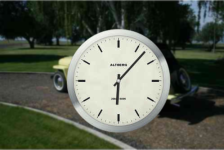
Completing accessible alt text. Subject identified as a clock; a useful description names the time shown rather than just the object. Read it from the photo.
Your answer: 6:07
